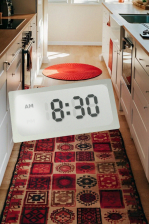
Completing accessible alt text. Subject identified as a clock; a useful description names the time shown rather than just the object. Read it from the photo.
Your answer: 8:30
